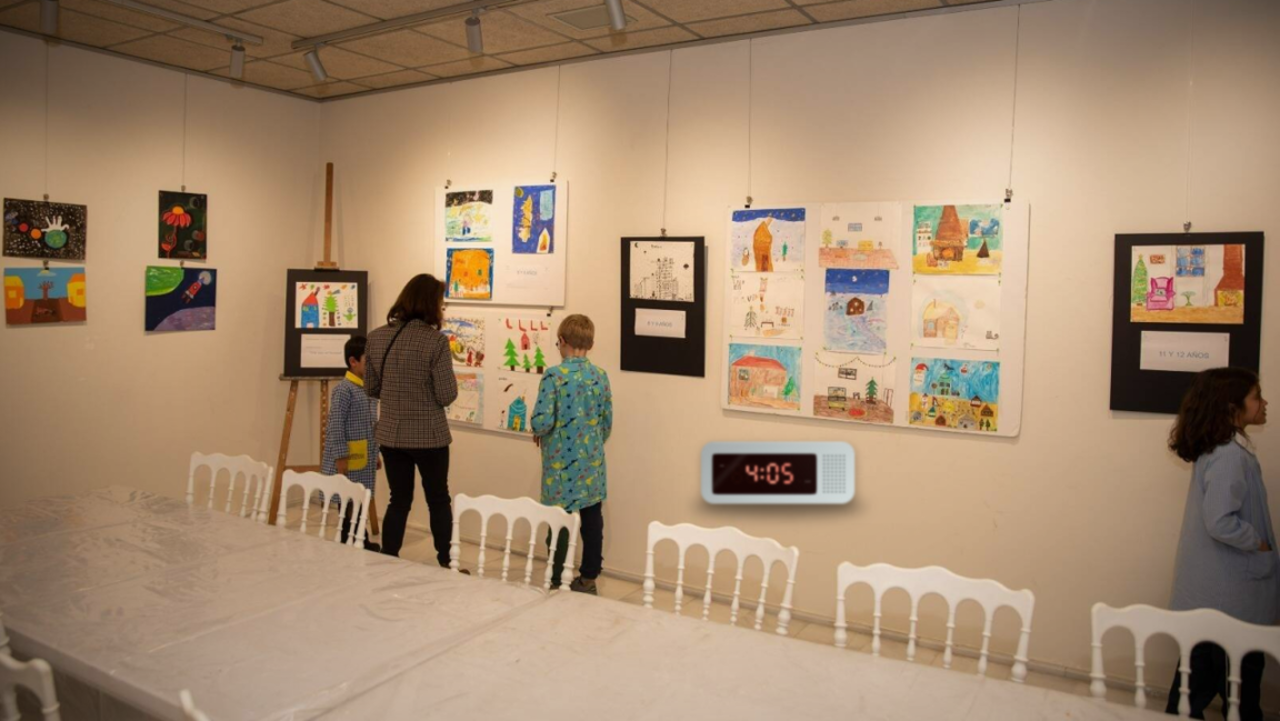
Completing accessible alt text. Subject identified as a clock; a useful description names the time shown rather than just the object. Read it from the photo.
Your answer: 4:05
